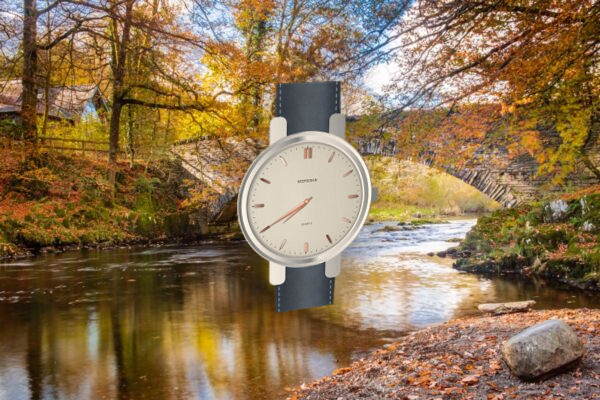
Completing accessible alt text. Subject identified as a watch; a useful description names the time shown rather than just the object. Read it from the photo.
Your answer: 7:40
